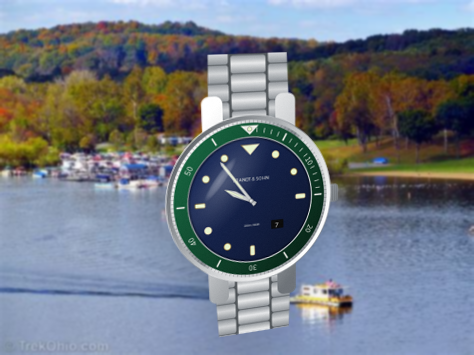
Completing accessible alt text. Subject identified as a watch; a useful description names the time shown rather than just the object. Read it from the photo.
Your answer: 9:54
